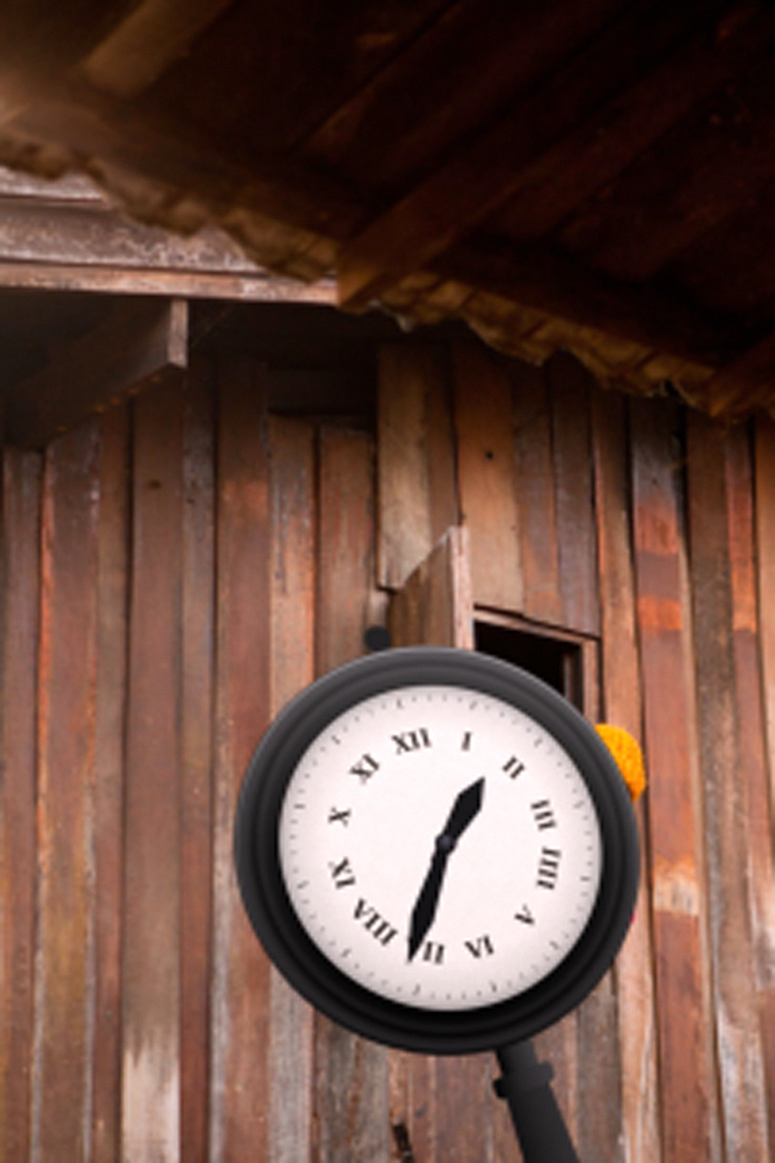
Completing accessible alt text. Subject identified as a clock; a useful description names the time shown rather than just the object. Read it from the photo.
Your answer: 1:36
